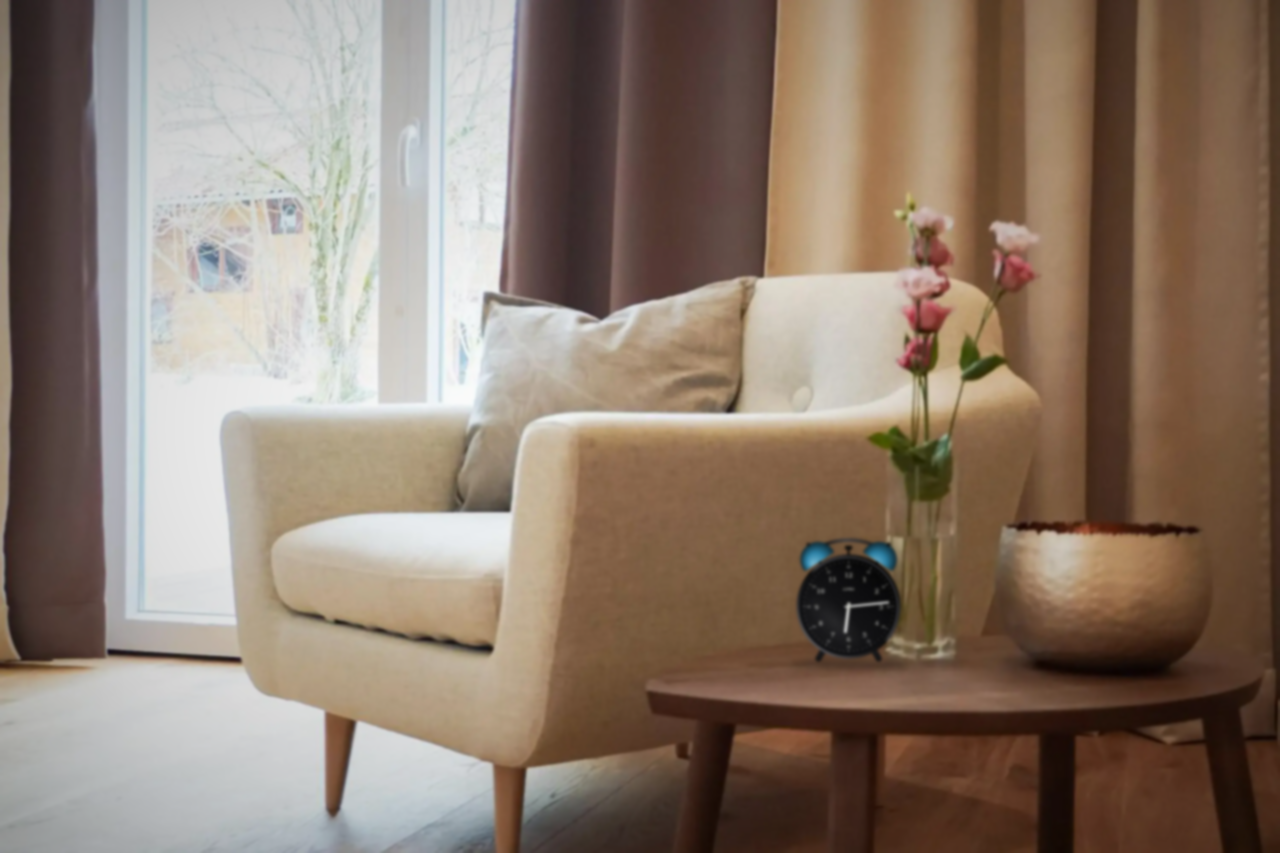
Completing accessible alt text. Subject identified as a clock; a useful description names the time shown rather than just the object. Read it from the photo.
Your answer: 6:14
